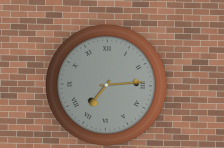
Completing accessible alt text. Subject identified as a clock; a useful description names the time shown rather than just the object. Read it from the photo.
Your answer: 7:14
